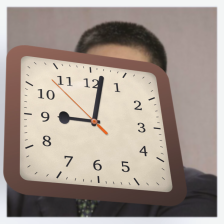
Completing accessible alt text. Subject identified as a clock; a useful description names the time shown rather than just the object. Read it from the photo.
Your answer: 9:01:53
